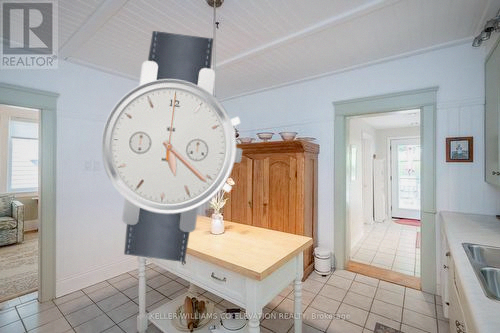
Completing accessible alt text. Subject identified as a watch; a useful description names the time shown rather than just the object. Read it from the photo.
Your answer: 5:21
